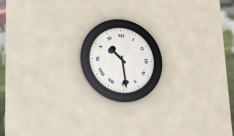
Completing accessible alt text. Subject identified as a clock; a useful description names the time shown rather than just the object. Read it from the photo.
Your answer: 10:29
